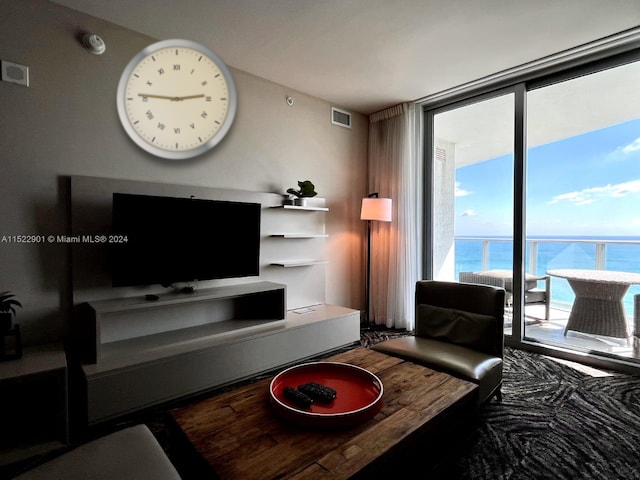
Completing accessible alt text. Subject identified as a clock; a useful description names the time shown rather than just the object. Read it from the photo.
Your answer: 2:46
